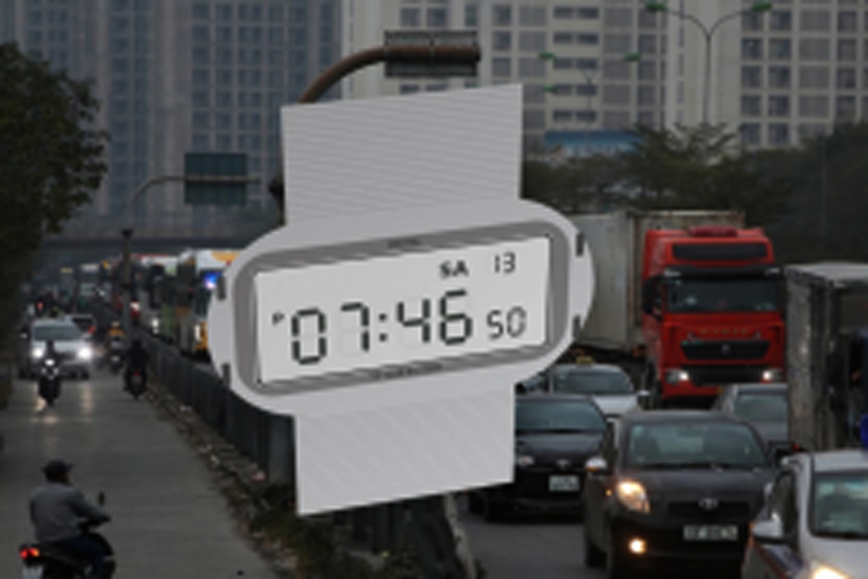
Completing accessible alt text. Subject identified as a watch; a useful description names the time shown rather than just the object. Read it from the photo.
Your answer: 7:46:50
